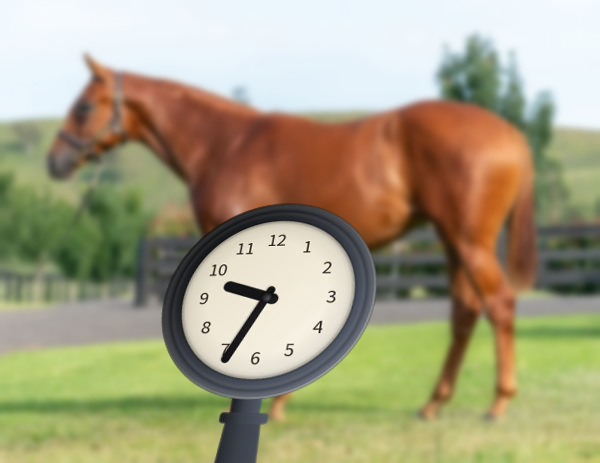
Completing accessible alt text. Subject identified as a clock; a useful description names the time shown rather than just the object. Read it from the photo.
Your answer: 9:34
